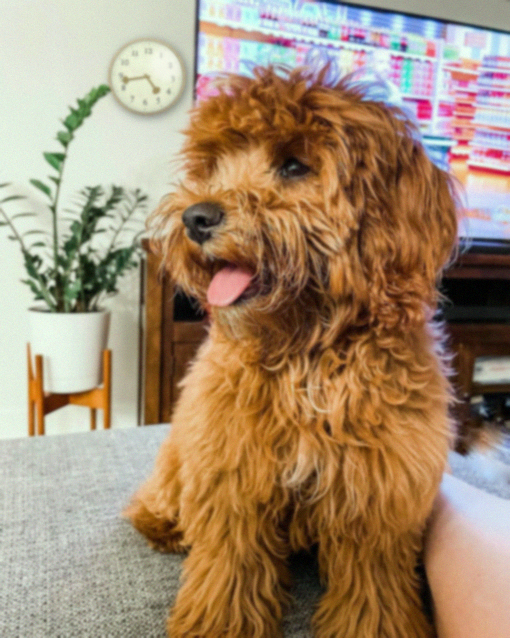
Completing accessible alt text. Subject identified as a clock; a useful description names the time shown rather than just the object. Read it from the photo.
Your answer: 4:43
